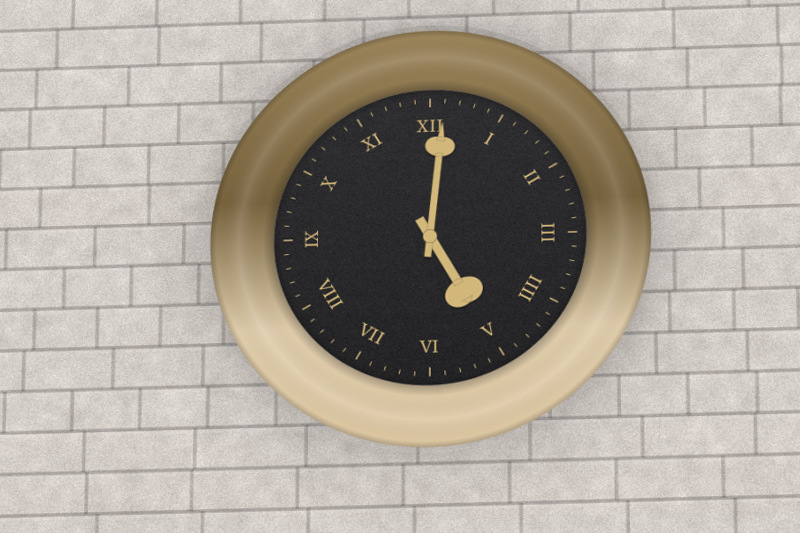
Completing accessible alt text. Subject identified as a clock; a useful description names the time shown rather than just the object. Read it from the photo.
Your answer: 5:01
